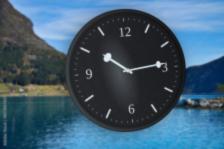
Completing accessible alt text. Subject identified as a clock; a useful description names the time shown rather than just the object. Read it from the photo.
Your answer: 10:14
